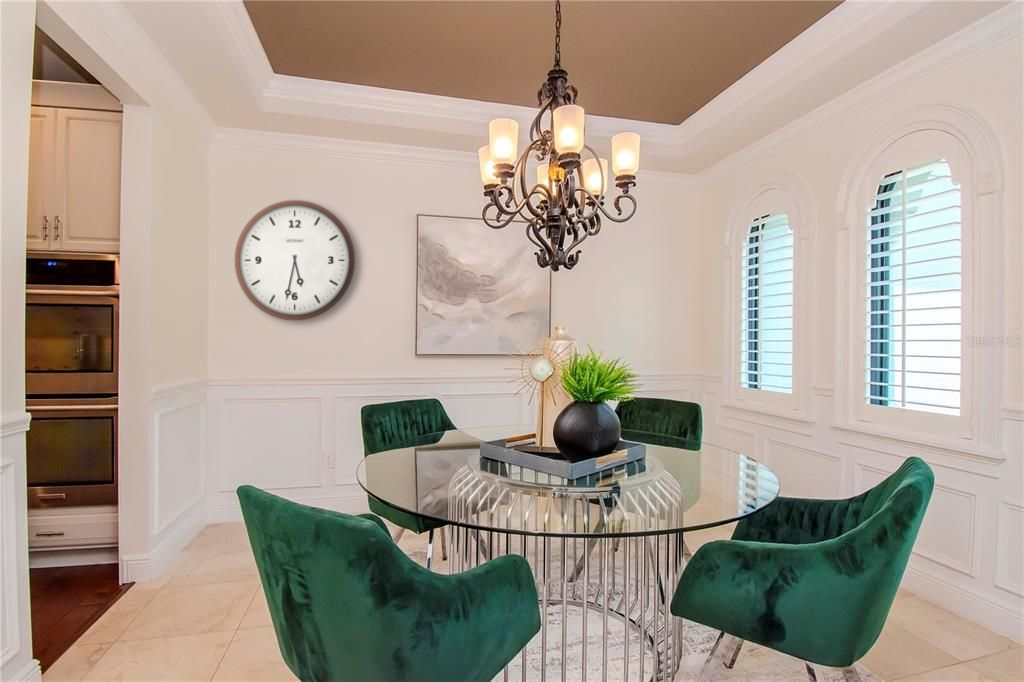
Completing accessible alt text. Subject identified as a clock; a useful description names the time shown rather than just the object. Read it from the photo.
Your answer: 5:32
